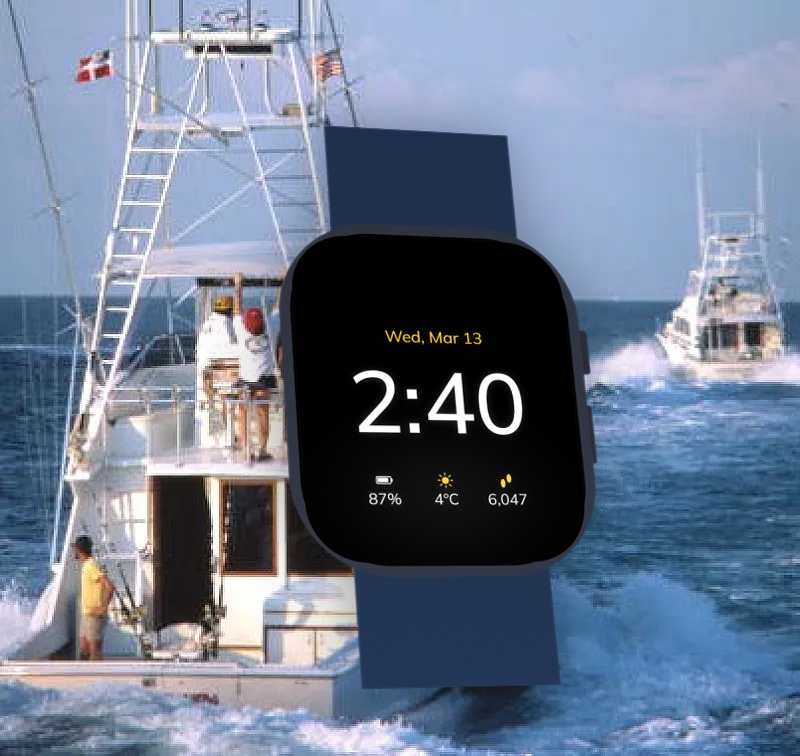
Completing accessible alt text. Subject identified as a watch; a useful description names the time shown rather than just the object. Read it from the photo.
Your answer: 2:40
